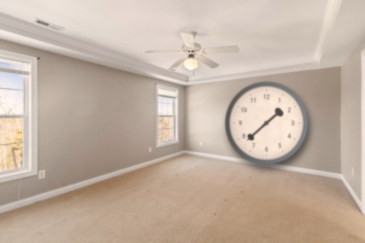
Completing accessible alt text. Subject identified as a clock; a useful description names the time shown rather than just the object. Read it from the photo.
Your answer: 1:38
